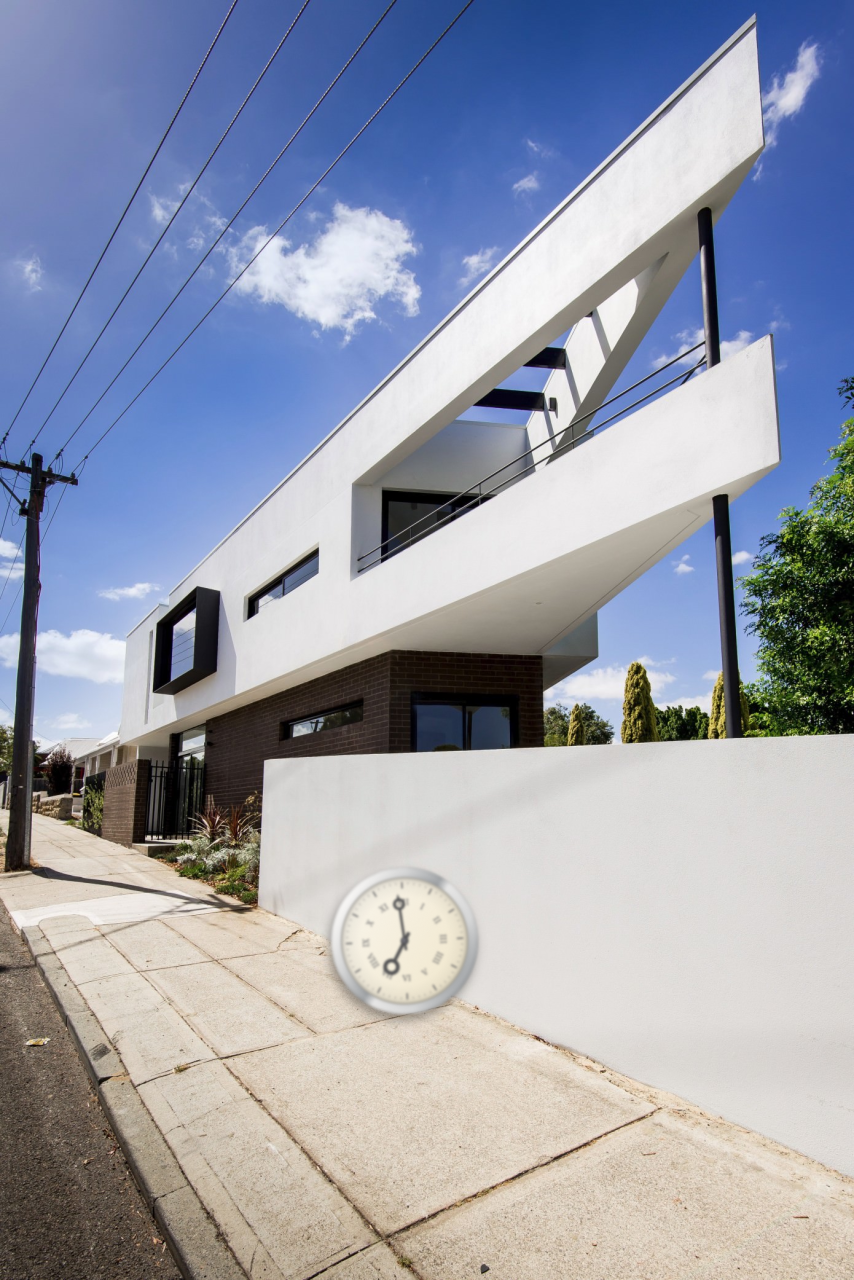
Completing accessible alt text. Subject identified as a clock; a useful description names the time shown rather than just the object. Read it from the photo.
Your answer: 6:59
